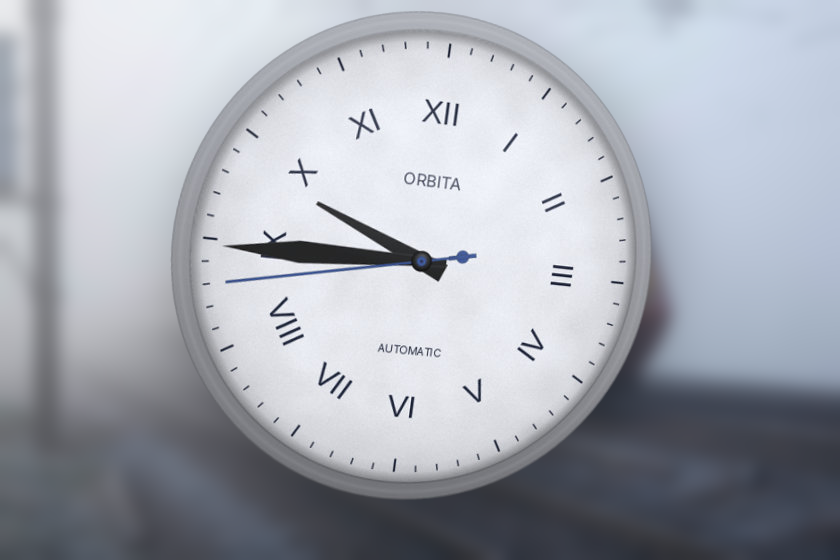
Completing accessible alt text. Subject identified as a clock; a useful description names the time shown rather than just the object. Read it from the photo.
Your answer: 9:44:43
